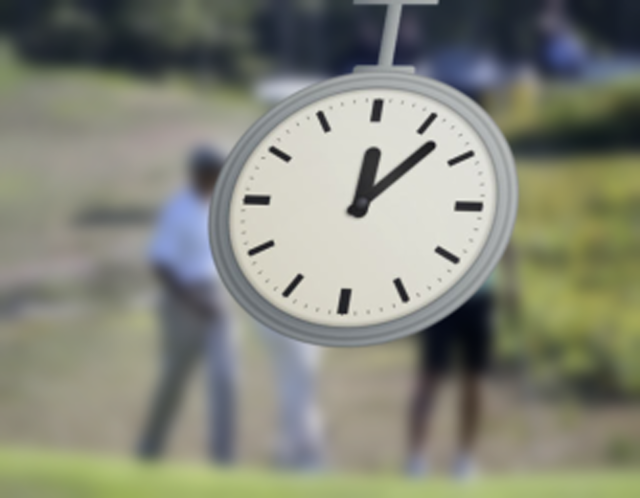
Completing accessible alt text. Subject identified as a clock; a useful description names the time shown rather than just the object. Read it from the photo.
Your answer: 12:07
